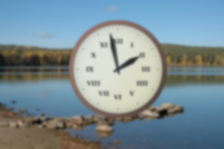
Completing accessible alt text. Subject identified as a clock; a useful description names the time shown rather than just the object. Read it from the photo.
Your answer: 1:58
